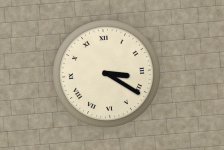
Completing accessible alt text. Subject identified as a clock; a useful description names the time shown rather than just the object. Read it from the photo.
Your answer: 3:21
